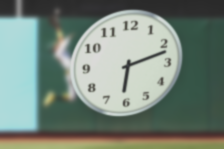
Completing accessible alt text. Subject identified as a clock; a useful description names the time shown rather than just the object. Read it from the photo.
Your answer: 6:12
